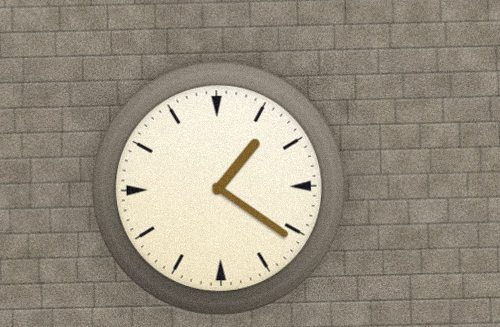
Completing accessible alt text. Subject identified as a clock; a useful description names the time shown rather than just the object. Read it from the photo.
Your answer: 1:21
